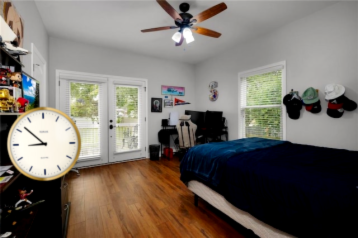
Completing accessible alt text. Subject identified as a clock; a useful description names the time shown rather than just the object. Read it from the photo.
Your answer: 8:52
